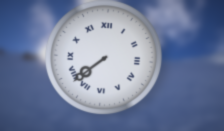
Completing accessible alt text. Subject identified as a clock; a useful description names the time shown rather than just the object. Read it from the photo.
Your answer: 7:38
